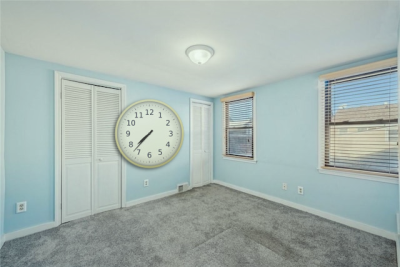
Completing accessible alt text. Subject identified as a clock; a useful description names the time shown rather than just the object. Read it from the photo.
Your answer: 7:37
